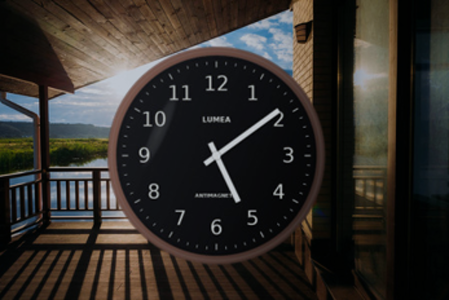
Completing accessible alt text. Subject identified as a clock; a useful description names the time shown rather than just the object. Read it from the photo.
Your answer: 5:09
